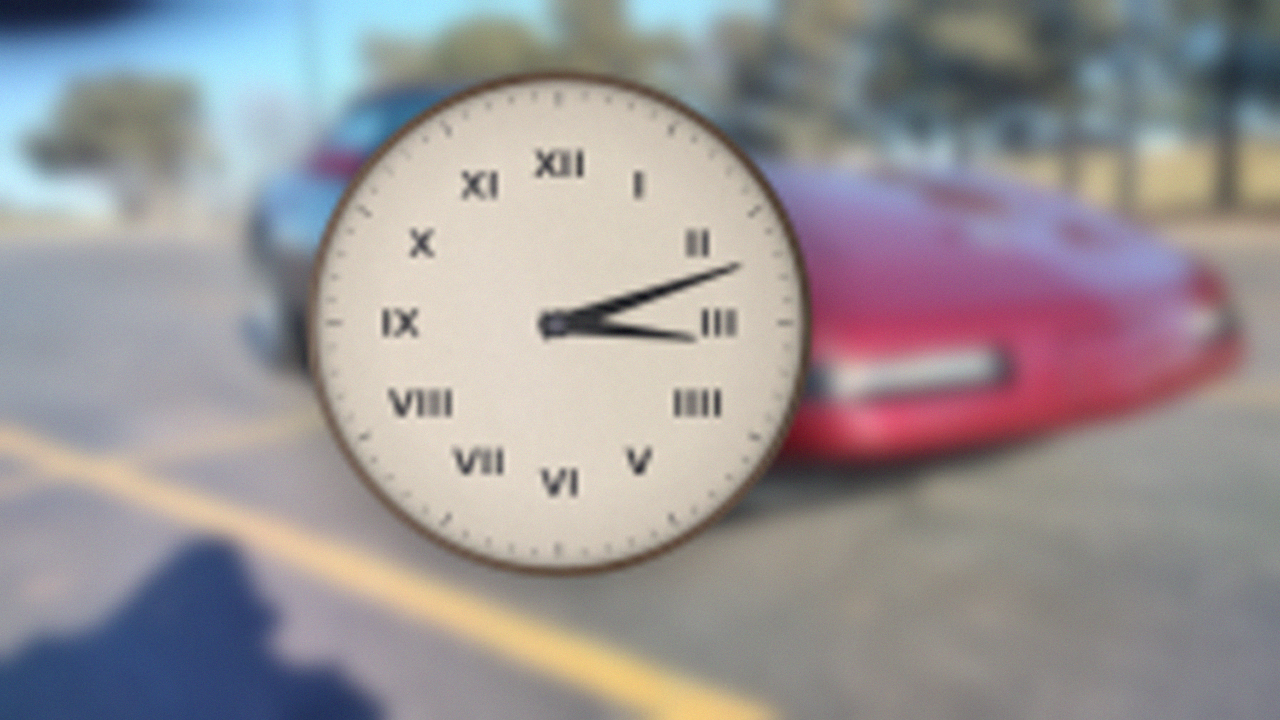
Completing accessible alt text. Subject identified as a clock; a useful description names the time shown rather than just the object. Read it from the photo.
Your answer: 3:12
